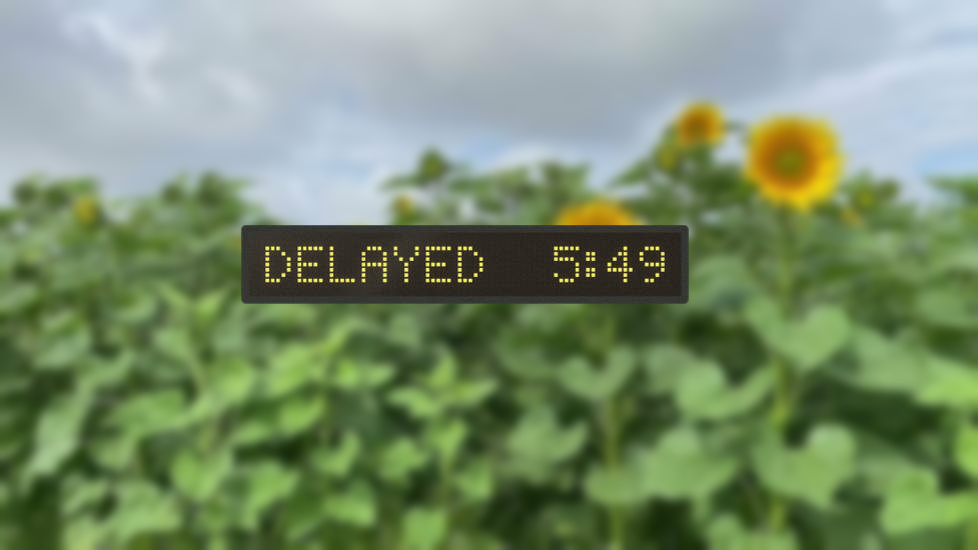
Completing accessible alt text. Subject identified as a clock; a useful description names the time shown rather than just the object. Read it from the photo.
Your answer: 5:49
